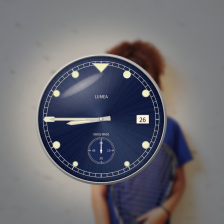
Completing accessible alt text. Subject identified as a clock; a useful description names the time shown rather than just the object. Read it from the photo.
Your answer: 8:45
